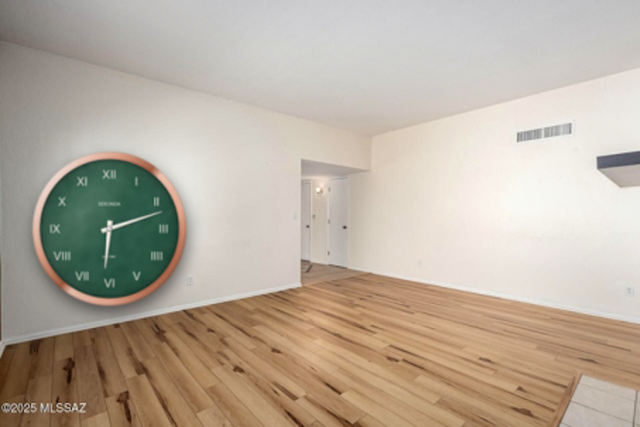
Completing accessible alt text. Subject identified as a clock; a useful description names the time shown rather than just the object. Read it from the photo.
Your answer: 6:12
